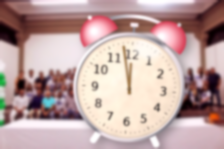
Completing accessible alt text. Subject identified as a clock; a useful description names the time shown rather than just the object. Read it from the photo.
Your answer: 11:58
